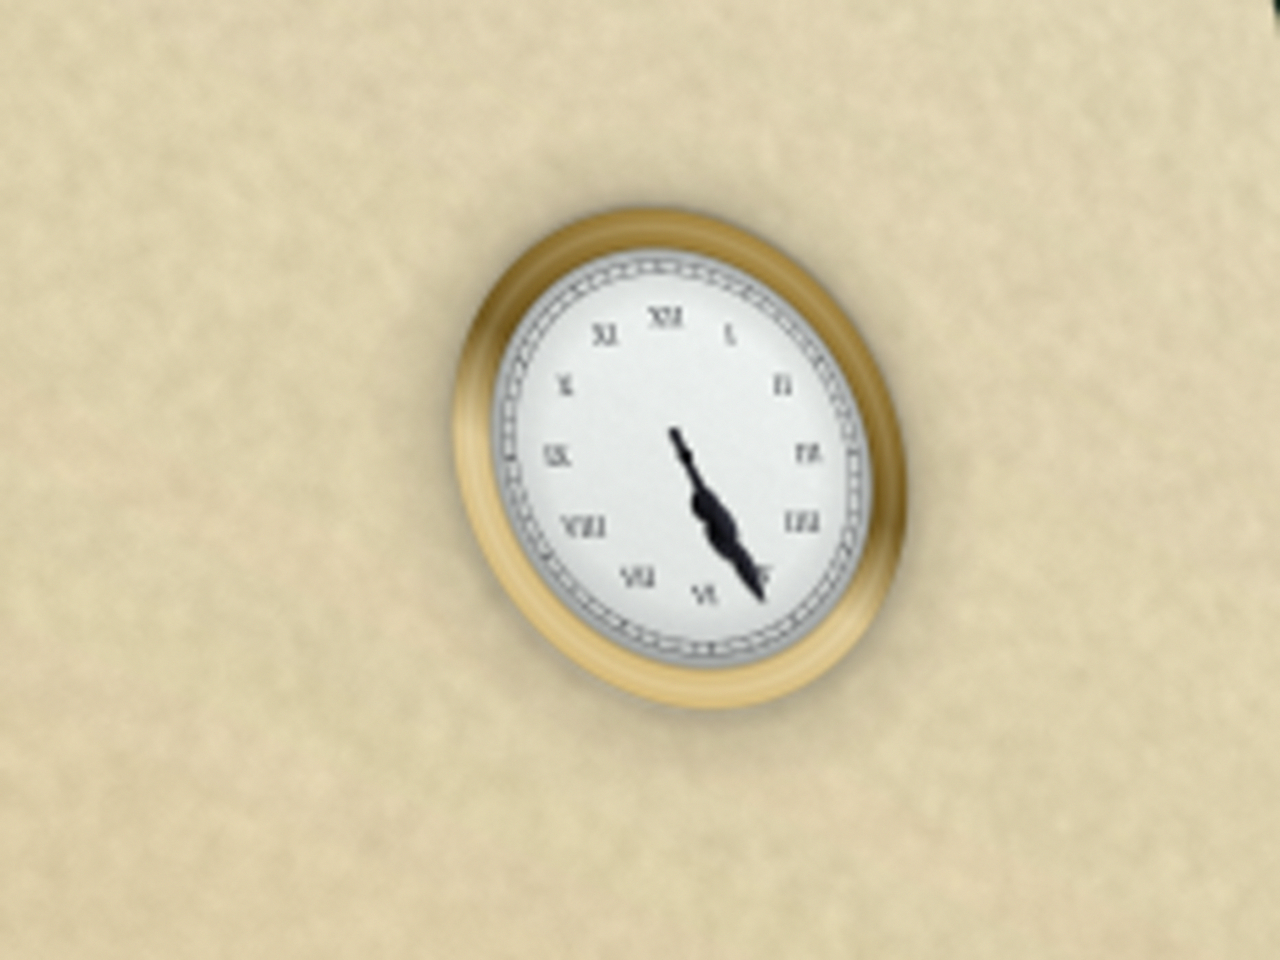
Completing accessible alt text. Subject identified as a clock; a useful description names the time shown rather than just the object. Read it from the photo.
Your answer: 5:26
